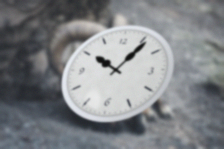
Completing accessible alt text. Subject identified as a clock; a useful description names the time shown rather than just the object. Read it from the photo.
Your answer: 10:06
